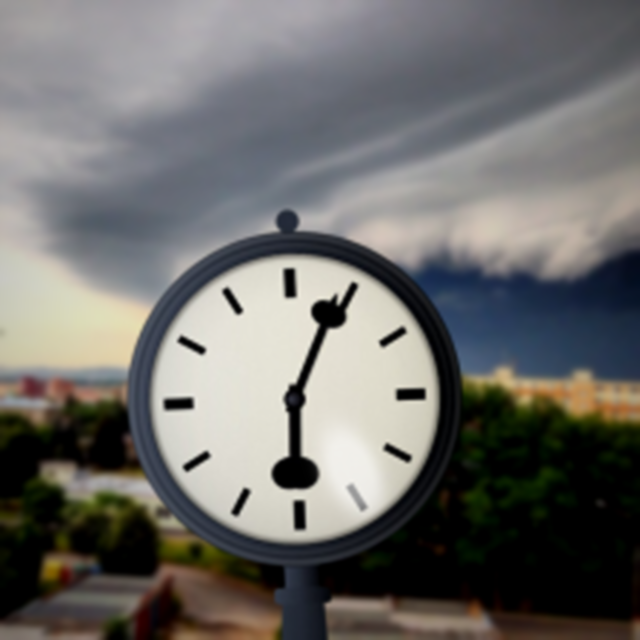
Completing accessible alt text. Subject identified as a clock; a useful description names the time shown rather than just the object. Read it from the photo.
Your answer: 6:04
